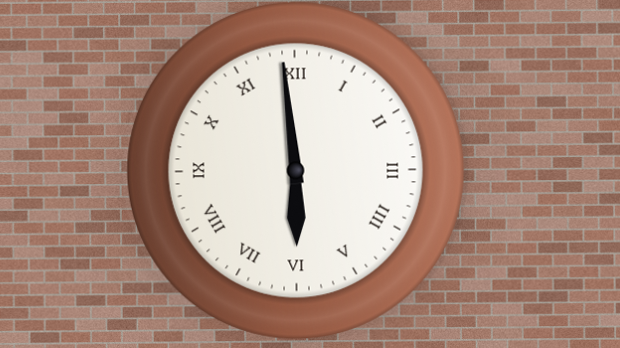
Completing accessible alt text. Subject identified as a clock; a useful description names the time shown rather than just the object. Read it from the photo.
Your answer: 5:59
